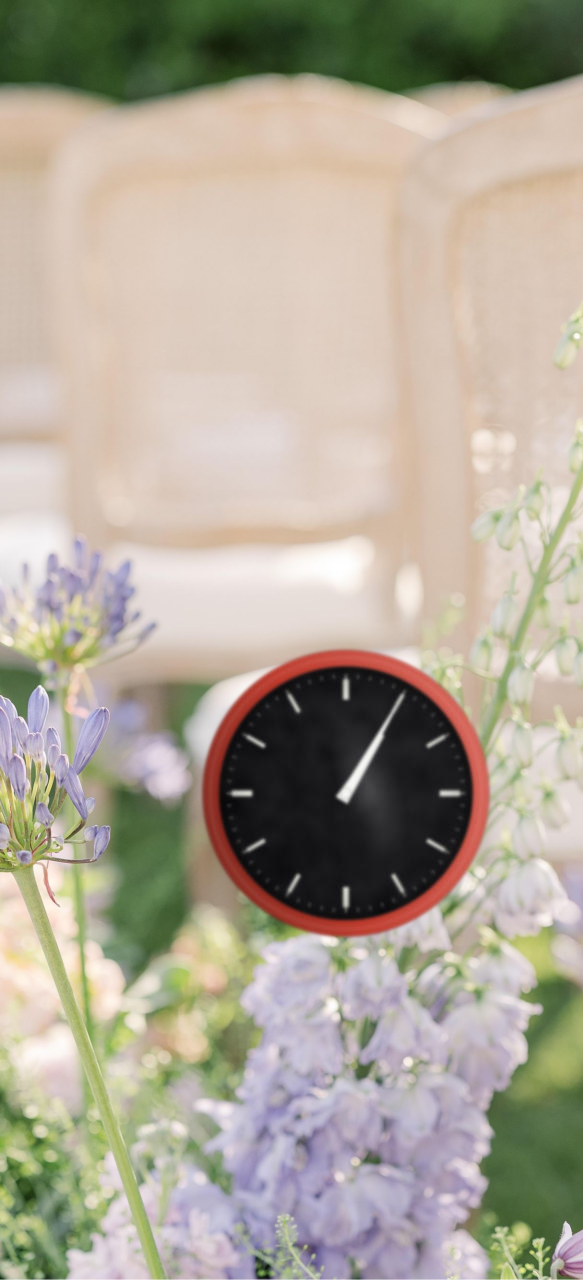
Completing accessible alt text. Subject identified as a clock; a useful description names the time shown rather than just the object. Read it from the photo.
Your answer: 1:05
